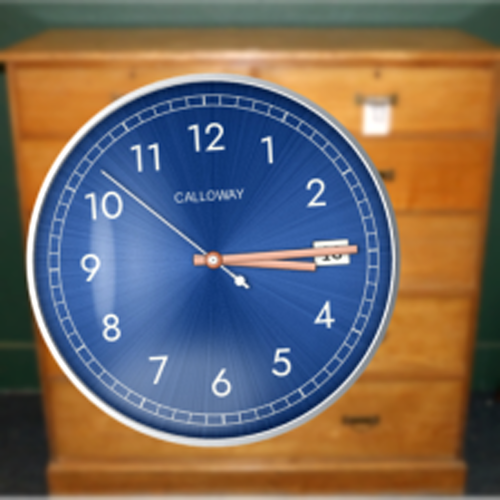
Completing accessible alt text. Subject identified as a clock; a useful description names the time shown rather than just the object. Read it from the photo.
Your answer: 3:14:52
